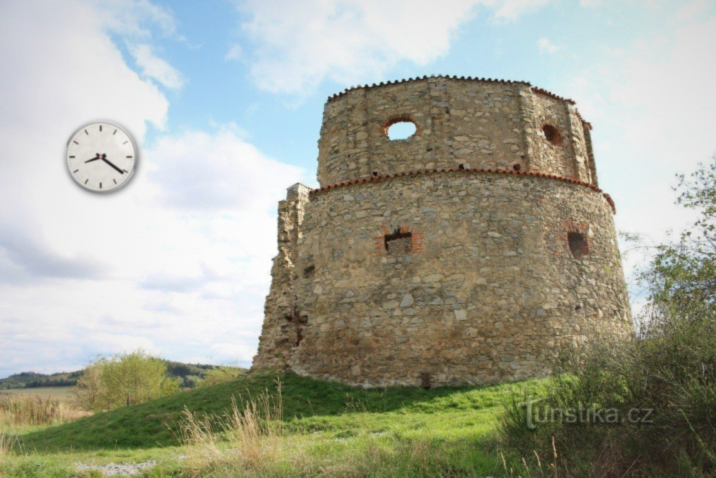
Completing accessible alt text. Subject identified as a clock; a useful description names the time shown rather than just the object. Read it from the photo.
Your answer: 8:21
